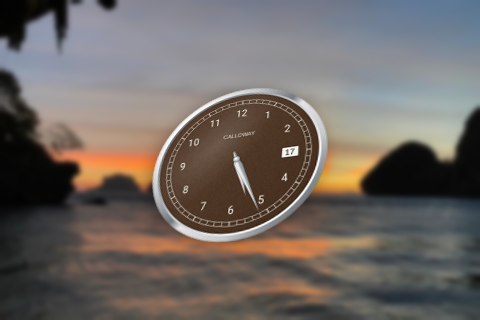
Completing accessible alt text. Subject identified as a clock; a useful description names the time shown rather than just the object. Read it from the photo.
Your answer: 5:26
